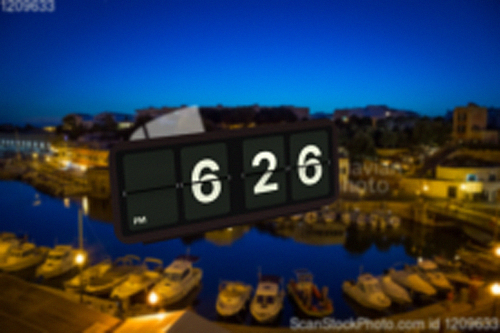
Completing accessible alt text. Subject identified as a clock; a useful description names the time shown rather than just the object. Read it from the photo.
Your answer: 6:26
